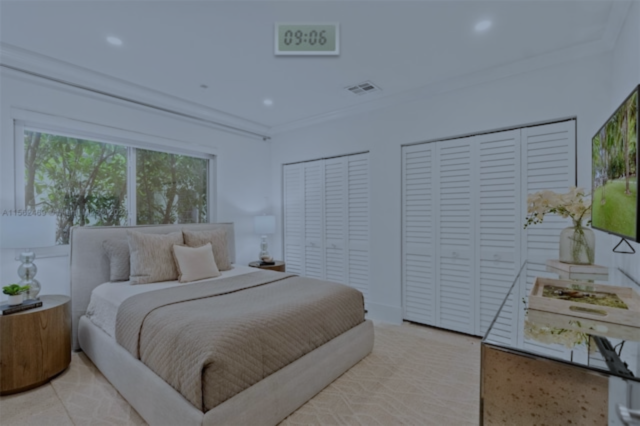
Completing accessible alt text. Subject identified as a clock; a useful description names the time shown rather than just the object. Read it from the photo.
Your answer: 9:06
